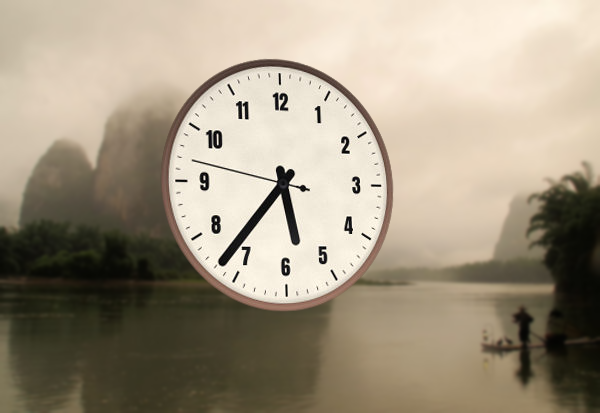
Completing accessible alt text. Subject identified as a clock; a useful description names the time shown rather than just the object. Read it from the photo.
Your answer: 5:36:47
